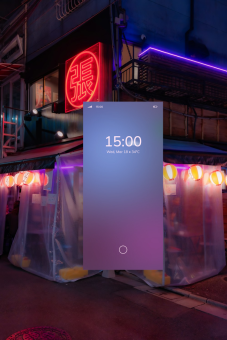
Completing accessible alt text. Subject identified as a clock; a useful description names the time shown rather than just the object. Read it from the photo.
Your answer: 15:00
